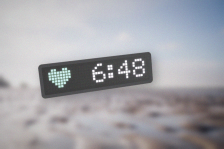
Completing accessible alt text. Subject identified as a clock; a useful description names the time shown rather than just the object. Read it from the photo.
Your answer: 6:48
